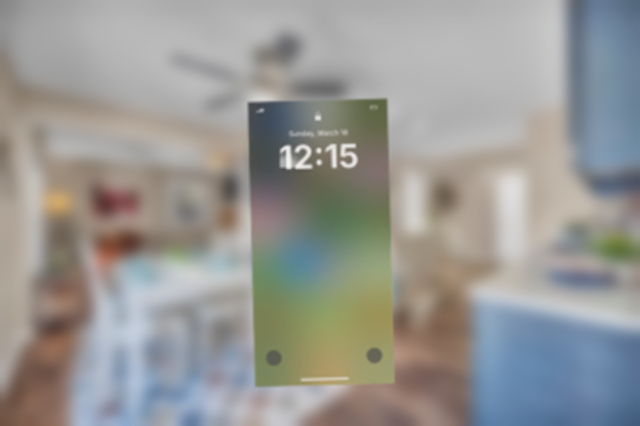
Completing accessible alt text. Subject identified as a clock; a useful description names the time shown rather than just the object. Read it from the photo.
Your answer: 12:15
